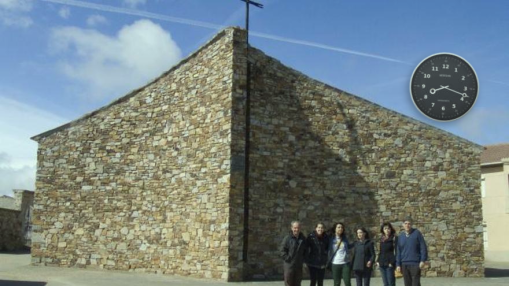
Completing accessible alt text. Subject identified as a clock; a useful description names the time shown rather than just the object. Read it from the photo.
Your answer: 8:18
